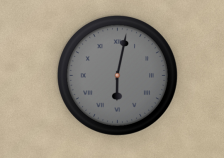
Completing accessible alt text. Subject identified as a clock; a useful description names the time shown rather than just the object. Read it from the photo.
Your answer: 6:02
